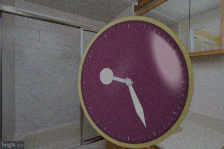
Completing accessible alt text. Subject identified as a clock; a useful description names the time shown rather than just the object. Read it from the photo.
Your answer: 9:26
